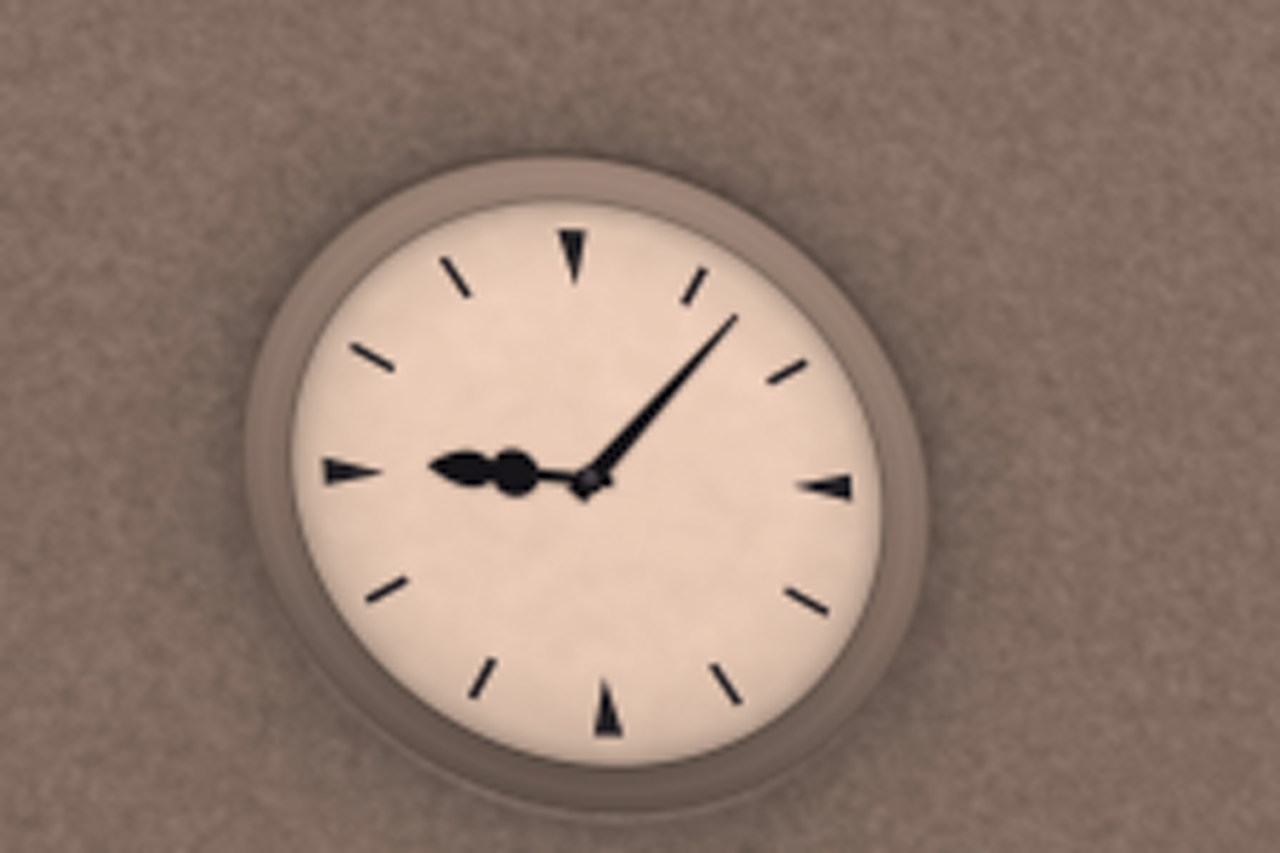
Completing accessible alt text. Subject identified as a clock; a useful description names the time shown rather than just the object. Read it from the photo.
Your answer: 9:07
